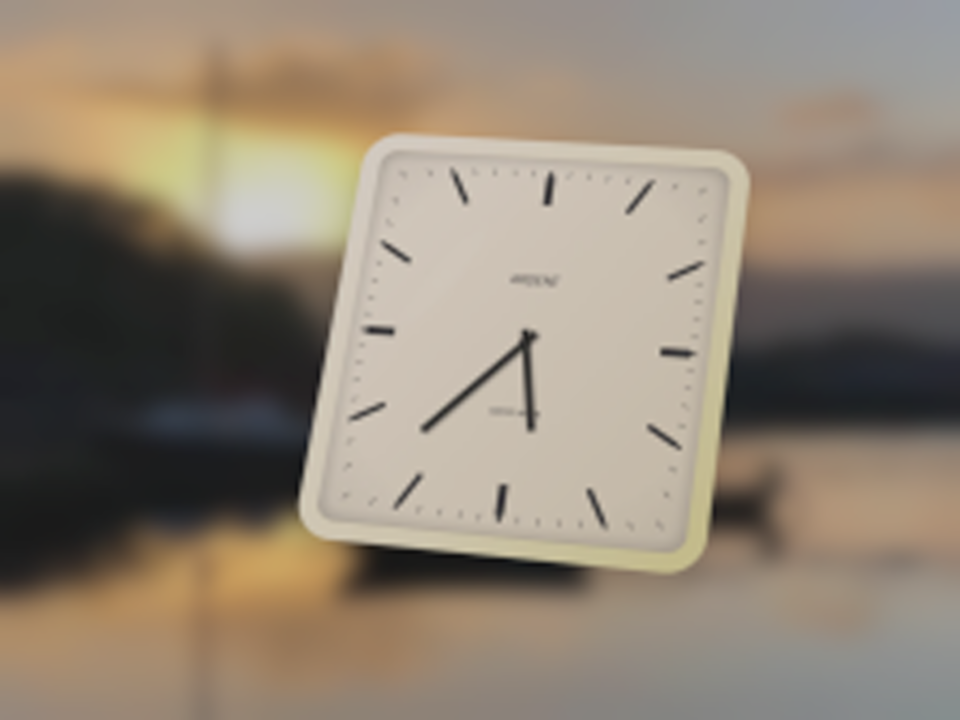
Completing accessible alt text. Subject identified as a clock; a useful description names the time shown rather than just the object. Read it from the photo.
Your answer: 5:37
